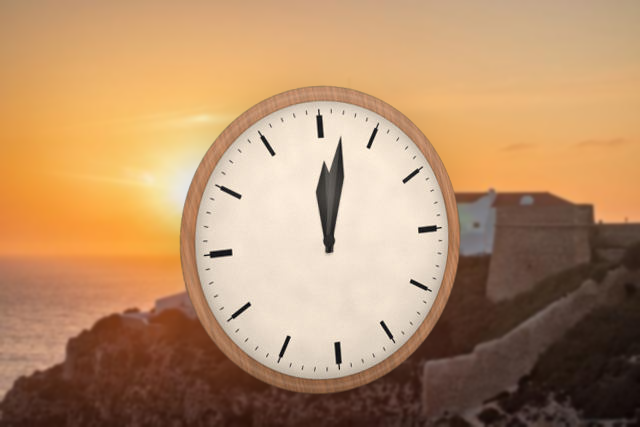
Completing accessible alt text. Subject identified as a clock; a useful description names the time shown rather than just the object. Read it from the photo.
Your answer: 12:02
